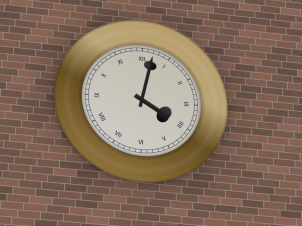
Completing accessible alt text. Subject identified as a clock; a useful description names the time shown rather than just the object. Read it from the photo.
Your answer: 4:02
